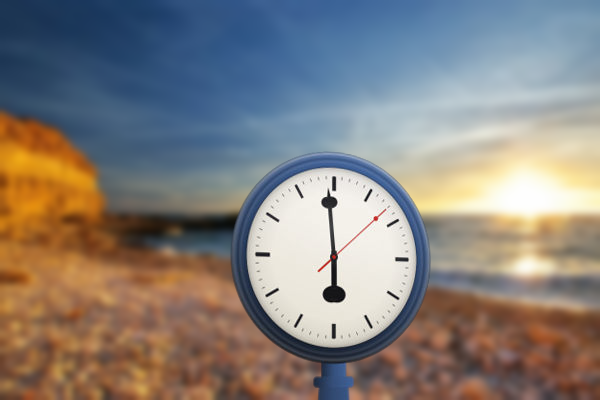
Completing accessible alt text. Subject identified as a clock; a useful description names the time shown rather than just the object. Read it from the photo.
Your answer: 5:59:08
